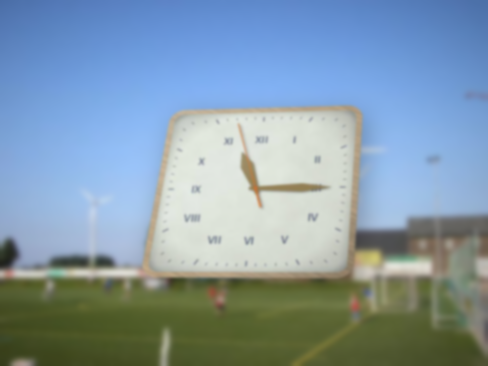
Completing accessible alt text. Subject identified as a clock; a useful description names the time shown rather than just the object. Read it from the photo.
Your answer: 11:14:57
